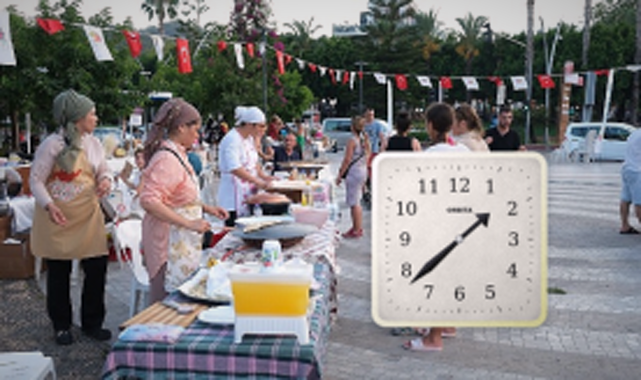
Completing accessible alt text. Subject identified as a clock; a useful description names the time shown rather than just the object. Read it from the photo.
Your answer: 1:38
